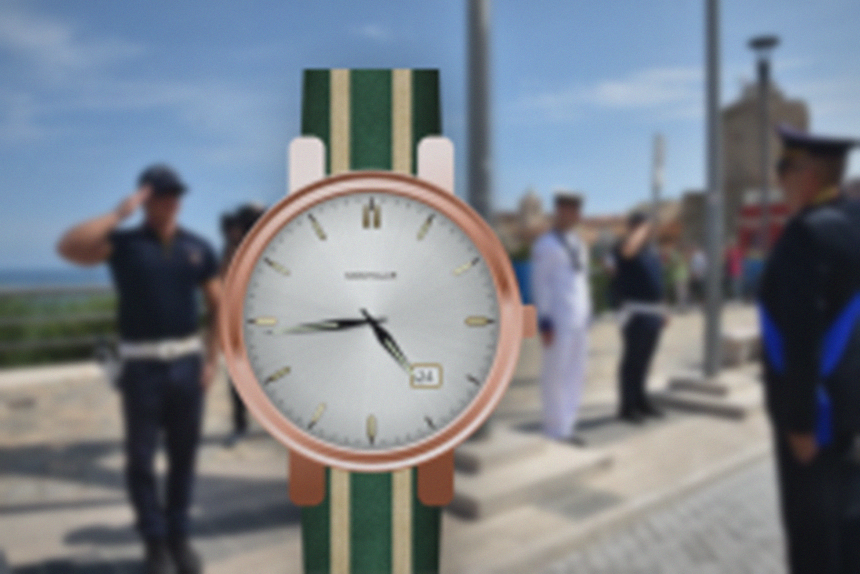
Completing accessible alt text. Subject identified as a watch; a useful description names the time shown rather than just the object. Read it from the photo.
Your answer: 4:44
